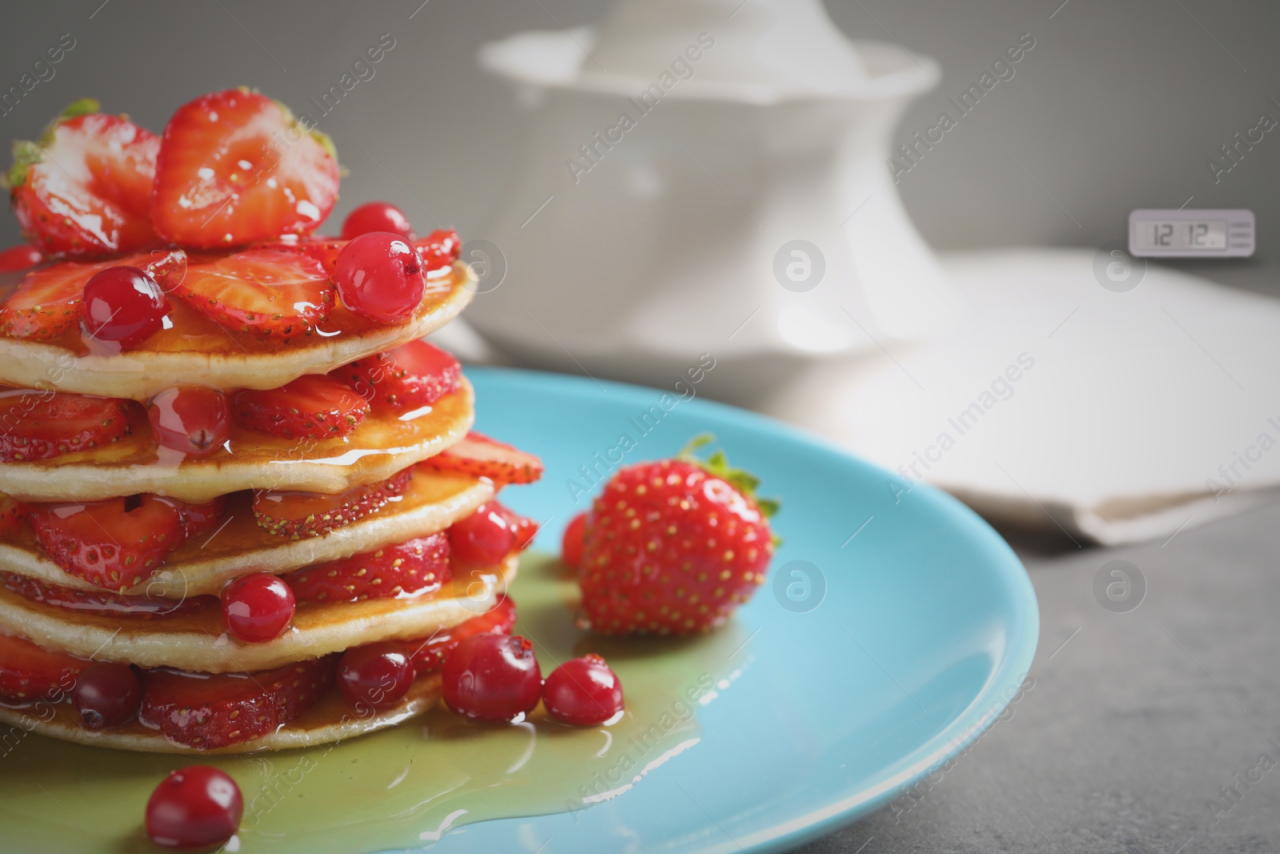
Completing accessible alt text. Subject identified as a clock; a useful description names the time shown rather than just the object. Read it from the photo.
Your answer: 12:12
